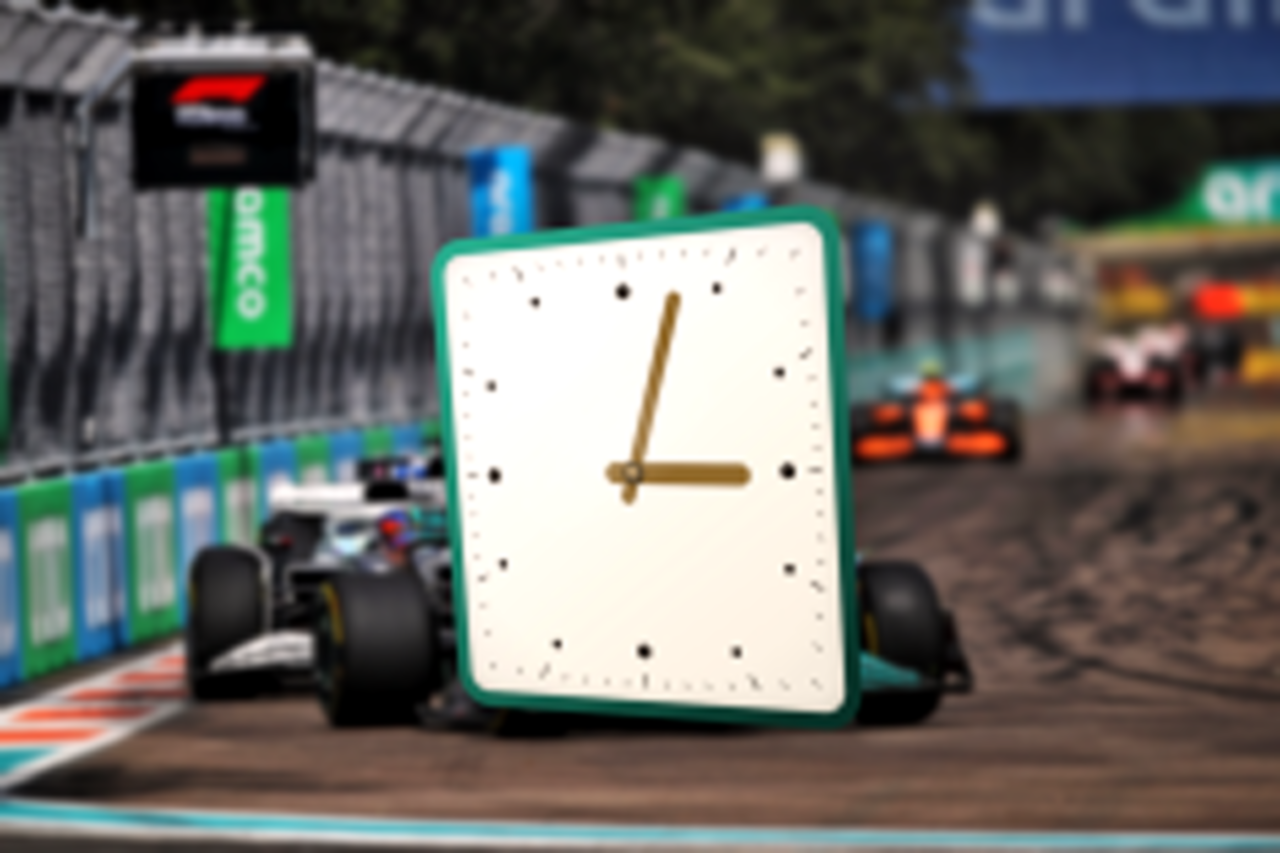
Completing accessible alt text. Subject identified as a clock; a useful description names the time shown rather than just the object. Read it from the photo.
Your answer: 3:03
